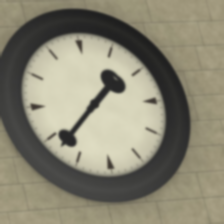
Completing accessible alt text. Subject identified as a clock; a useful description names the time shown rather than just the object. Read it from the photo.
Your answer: 1:38
